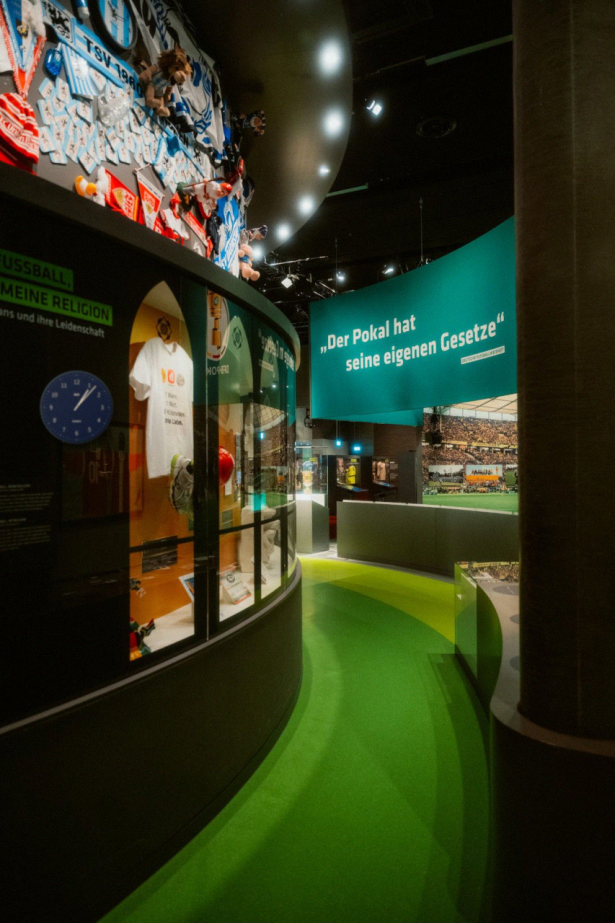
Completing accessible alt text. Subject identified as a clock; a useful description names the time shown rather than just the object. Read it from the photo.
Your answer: 1:07
